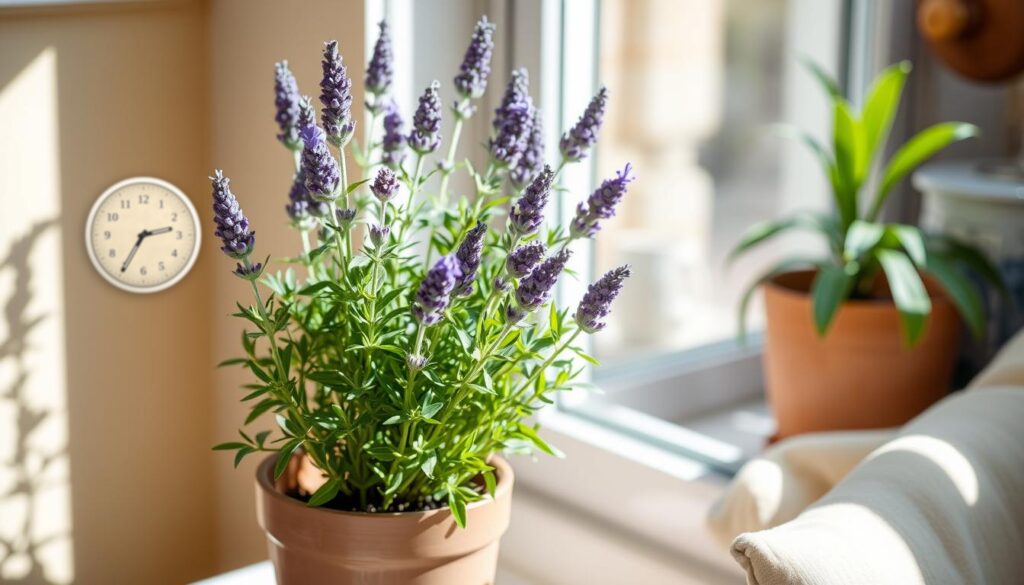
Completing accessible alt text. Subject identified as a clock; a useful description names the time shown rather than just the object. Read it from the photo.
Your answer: 2:35
